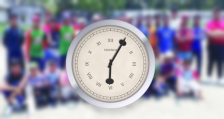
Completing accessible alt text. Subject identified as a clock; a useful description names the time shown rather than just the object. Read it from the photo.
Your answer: 6:05
